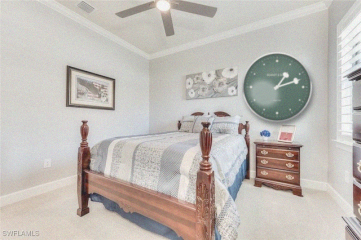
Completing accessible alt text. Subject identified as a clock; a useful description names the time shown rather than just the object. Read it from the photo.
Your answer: 1:12
